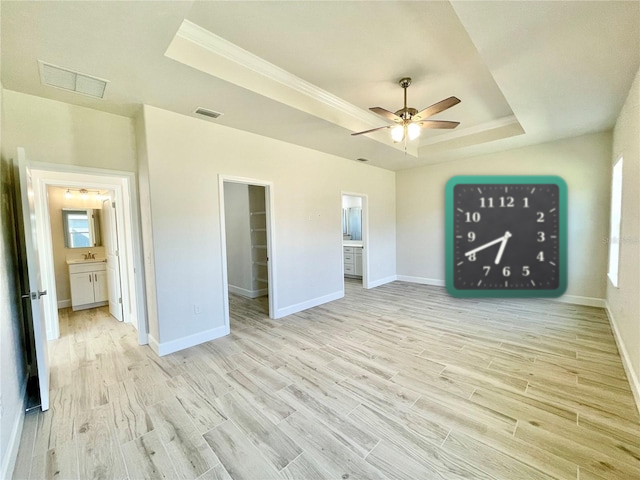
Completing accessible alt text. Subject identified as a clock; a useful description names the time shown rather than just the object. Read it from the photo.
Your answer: 6:41
